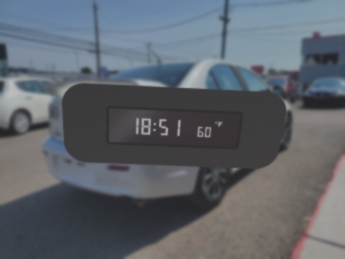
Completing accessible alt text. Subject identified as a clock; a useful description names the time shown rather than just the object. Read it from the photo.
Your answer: 18:51
